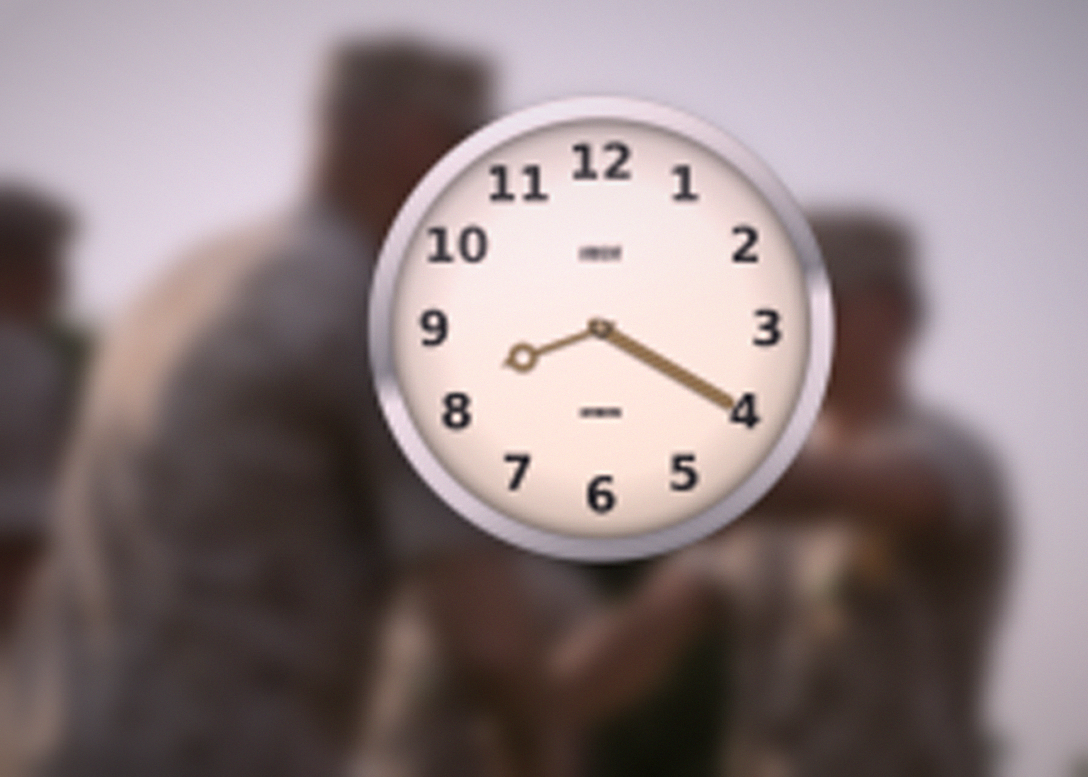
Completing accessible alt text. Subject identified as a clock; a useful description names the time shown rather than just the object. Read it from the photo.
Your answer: 8:20
